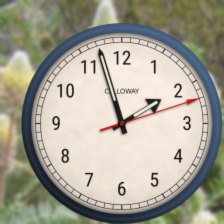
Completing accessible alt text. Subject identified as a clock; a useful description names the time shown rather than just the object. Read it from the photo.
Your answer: 1:57:12
